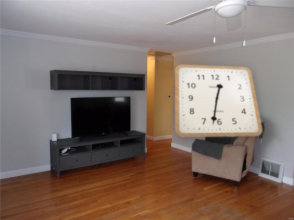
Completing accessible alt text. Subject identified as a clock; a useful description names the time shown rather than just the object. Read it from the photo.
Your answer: 12:32
